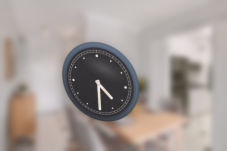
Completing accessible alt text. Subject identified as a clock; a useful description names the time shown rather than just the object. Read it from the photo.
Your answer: 4:30
